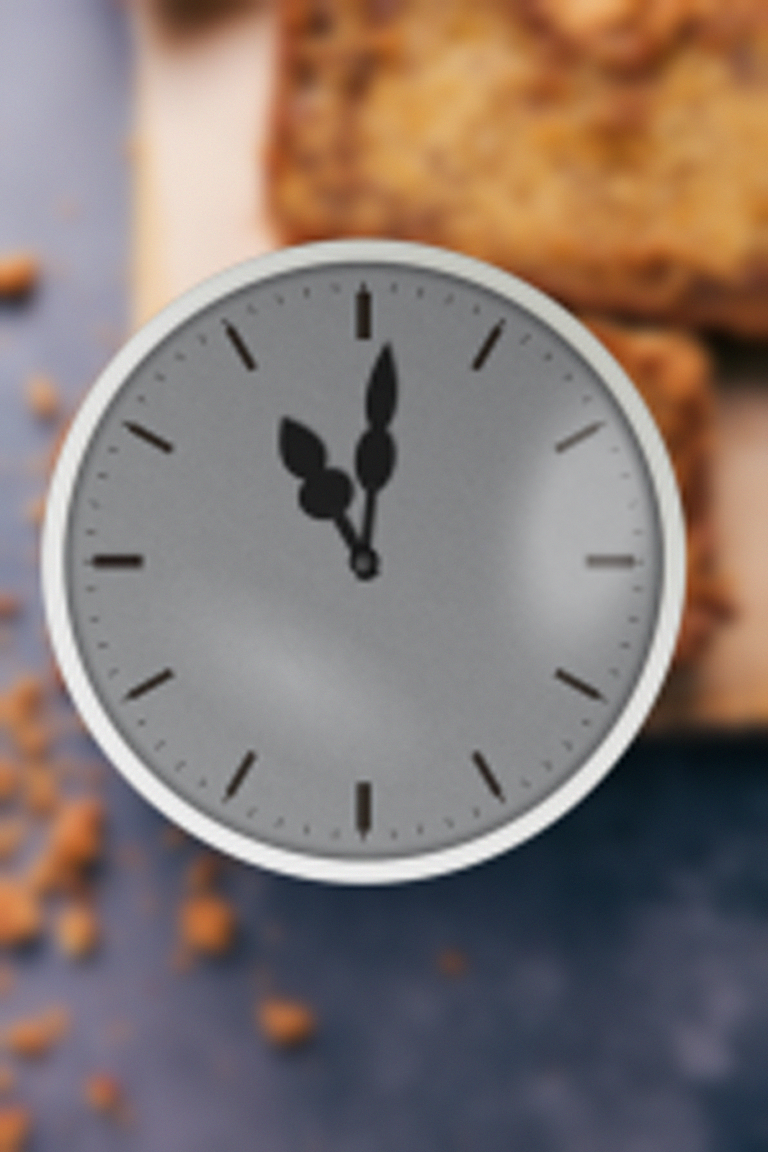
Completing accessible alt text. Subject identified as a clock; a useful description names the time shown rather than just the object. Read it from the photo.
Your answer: 11:01
